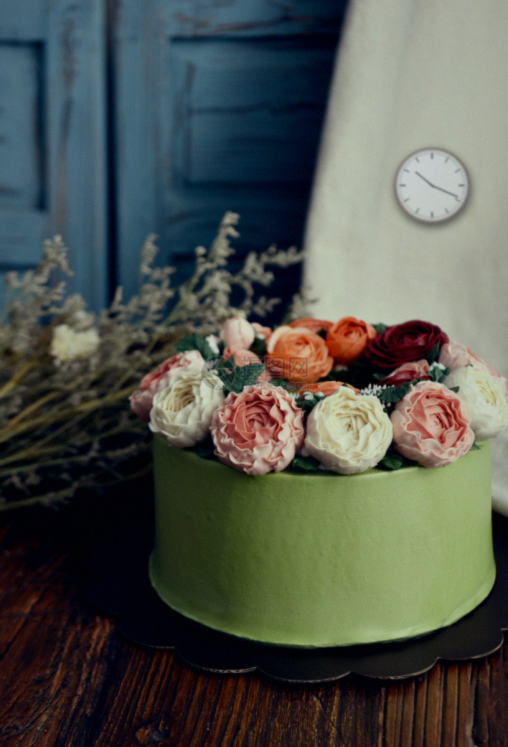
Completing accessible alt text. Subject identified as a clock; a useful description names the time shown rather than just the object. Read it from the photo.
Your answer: 10:19
